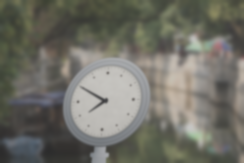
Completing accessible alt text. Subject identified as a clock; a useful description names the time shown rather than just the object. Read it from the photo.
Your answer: 7:50
